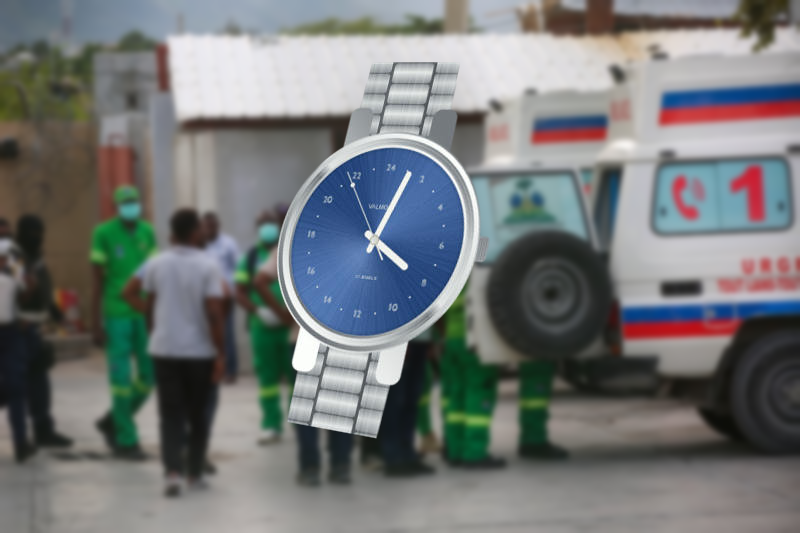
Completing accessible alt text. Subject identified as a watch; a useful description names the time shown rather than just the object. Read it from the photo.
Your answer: 8:02:54
